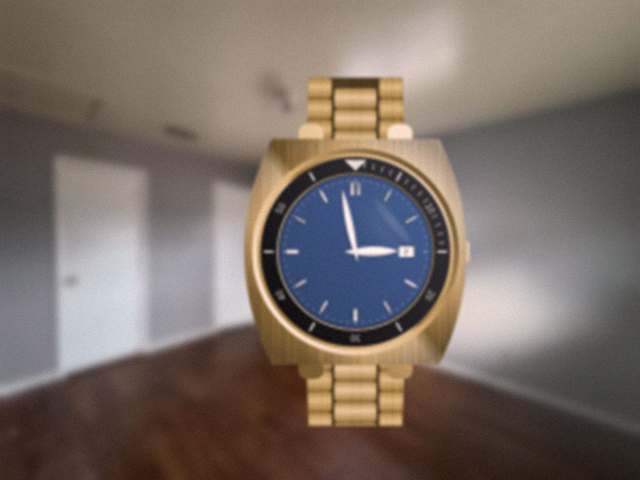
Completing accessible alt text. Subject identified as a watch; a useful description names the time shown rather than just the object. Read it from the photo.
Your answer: 2:58
